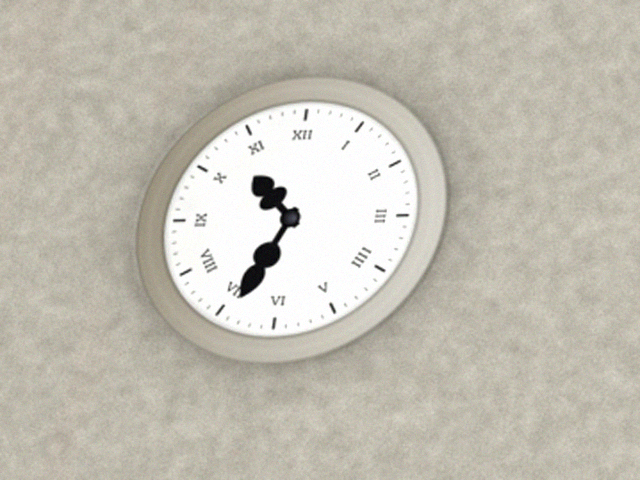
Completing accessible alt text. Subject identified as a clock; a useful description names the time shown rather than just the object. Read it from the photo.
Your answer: 10:34
